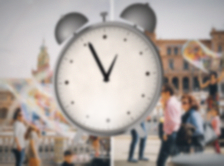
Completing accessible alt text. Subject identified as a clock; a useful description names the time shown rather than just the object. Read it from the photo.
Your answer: 12:56
